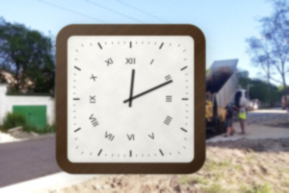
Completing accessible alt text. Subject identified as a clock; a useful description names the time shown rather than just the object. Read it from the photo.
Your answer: 12:11
